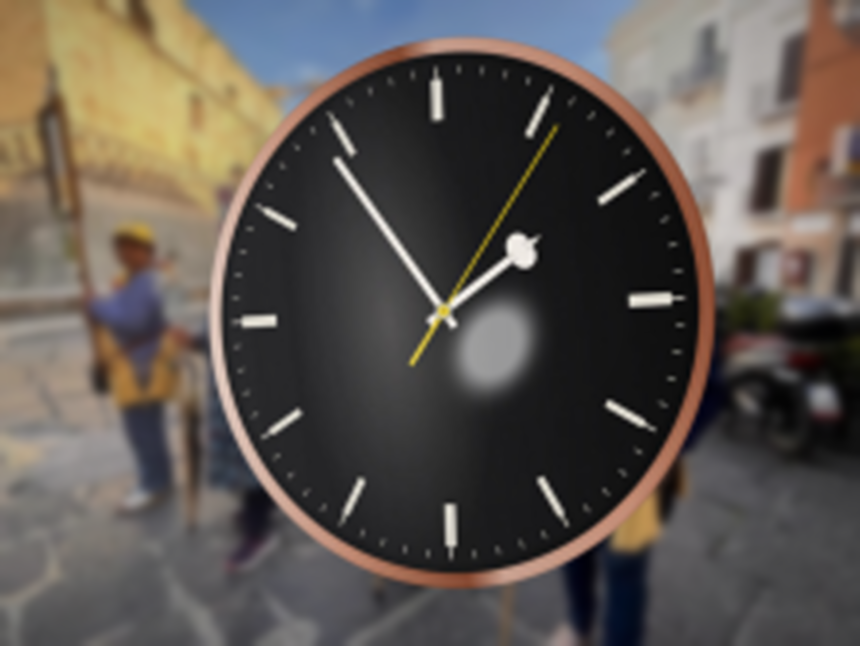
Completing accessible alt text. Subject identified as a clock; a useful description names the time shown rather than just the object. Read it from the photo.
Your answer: 1:54:06
